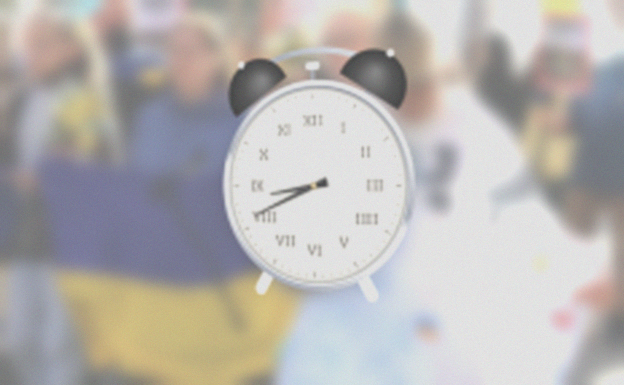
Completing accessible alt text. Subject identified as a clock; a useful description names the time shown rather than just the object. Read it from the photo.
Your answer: 8:41
